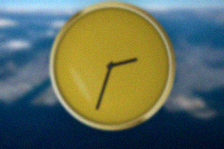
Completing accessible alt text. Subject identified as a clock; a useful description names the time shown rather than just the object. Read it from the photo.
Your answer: 2:33
